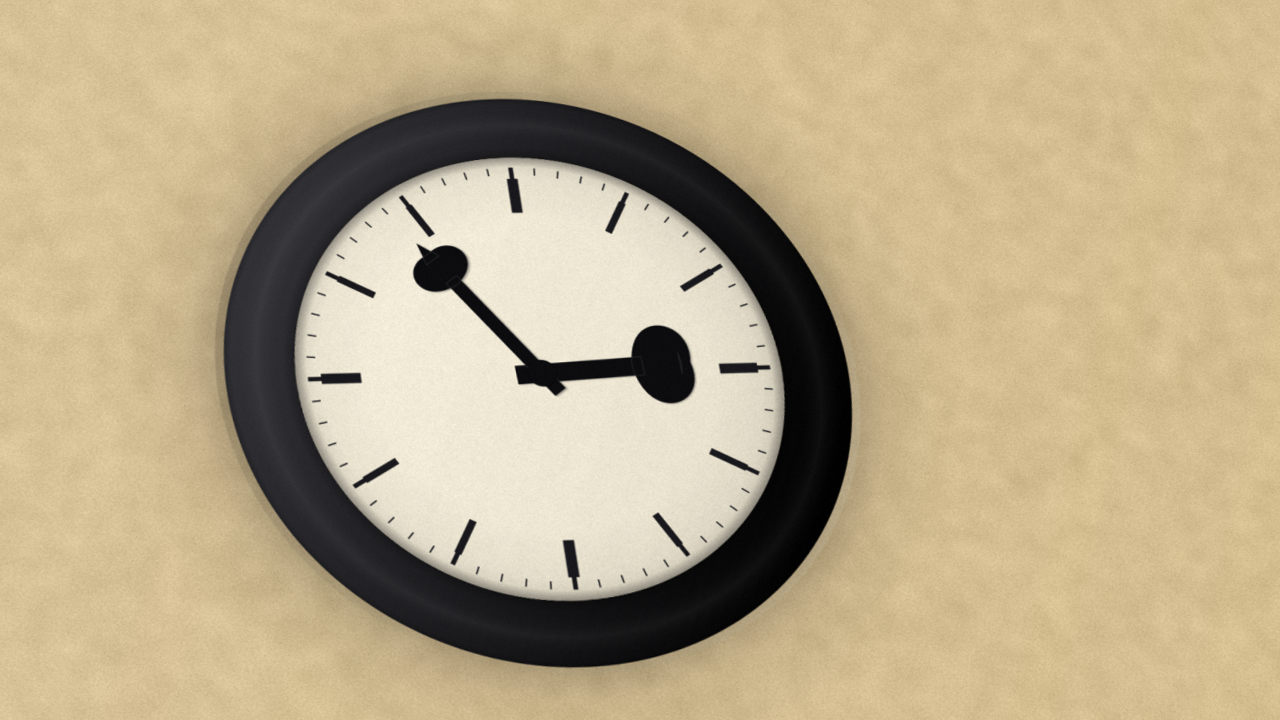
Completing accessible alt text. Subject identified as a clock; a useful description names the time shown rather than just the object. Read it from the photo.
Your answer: 2:54
